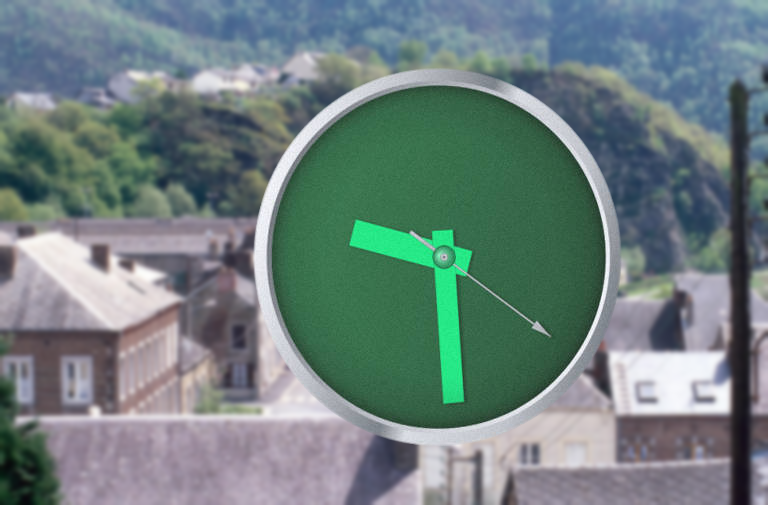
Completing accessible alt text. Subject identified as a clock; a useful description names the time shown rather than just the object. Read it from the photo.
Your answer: 9:29:21
